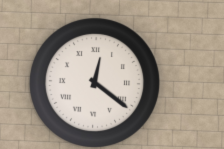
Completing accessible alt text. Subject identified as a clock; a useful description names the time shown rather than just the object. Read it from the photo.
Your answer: 12:21
